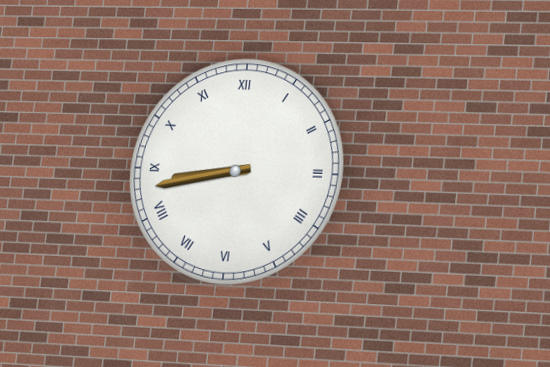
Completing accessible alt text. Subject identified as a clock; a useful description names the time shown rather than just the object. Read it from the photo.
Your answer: 8:43
